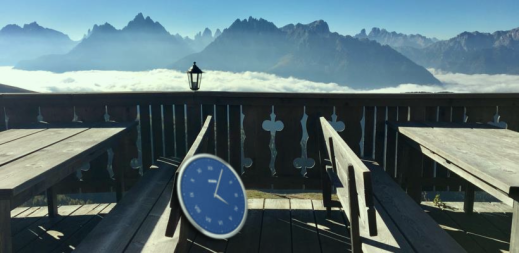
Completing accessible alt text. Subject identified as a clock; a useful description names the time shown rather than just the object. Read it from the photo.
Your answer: 4:05
